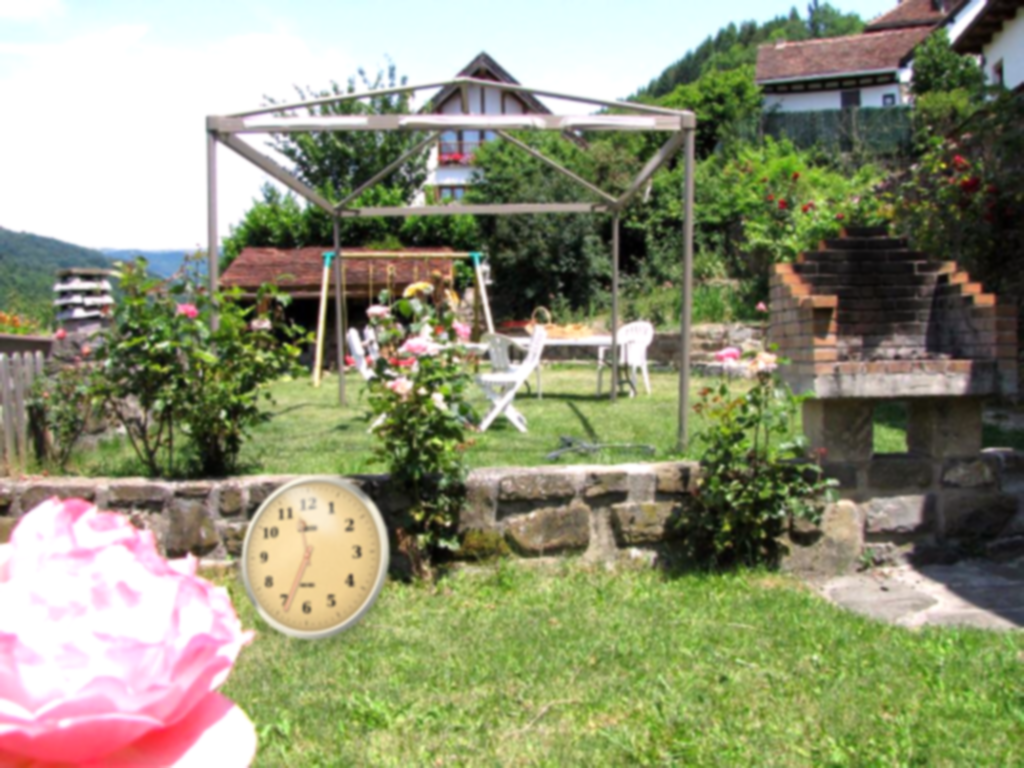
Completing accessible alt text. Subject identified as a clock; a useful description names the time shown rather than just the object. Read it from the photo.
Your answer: 11:34
